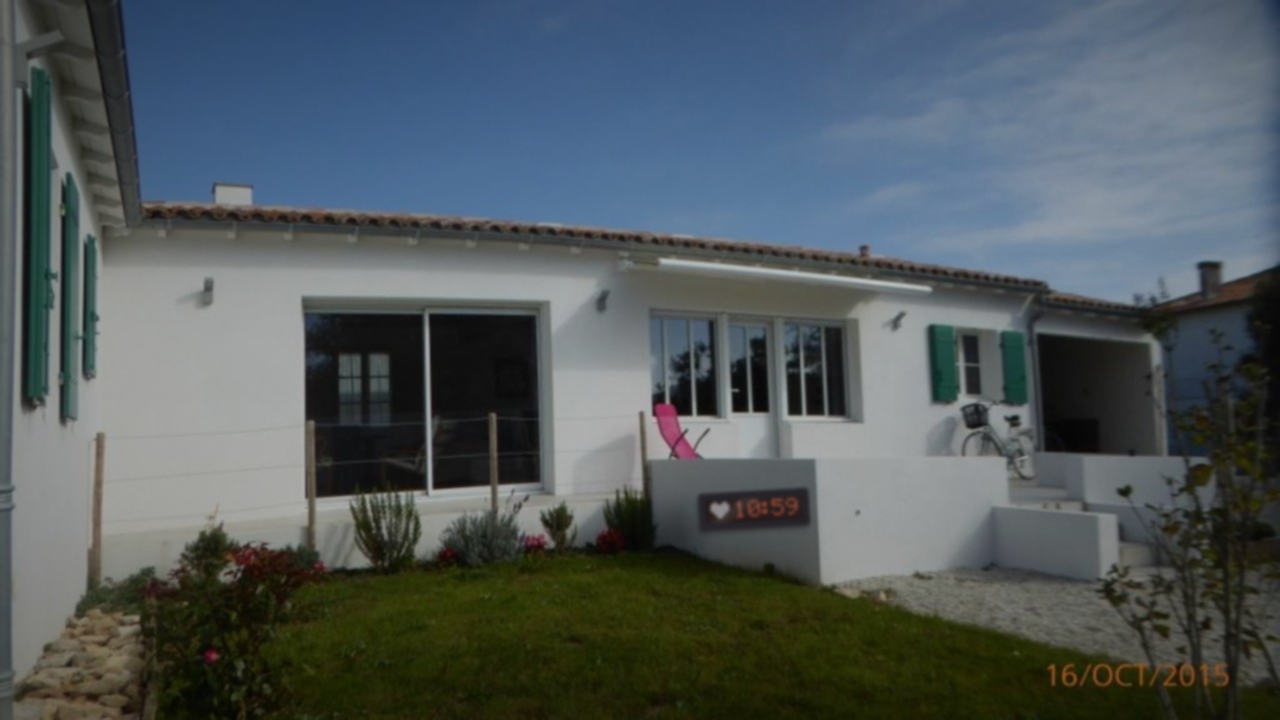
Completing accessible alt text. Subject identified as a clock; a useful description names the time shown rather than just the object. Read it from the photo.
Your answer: 10:59
